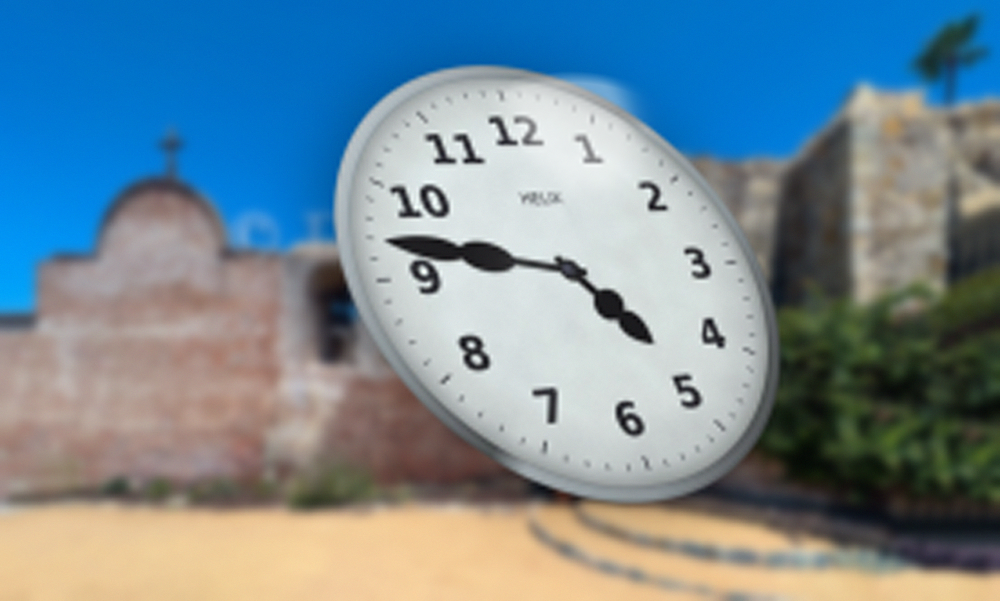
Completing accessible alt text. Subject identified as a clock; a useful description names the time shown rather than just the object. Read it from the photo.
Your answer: 4:47
